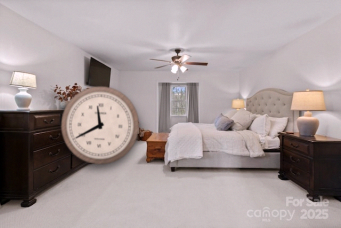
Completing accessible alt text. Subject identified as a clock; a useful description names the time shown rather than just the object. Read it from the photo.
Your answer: 11:40
